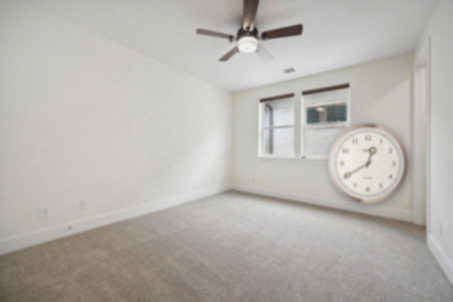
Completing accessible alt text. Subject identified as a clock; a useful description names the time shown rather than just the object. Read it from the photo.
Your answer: 12:40
